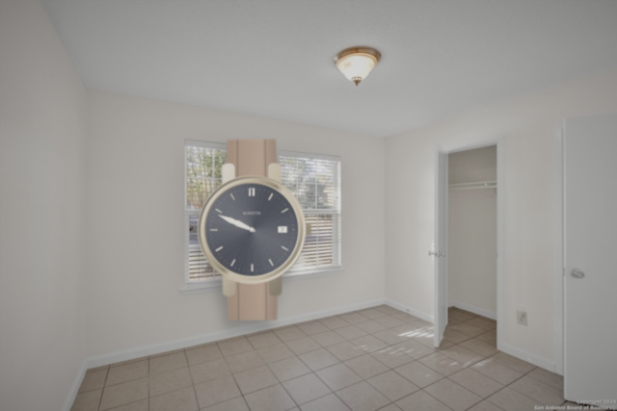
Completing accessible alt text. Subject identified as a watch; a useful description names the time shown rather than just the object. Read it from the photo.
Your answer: 9:49
